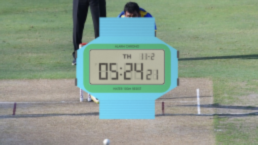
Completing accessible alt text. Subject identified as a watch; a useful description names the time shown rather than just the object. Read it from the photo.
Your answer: 5:24:21
